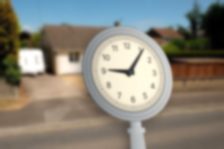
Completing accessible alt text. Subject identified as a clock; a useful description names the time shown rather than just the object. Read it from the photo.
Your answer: 9:06
